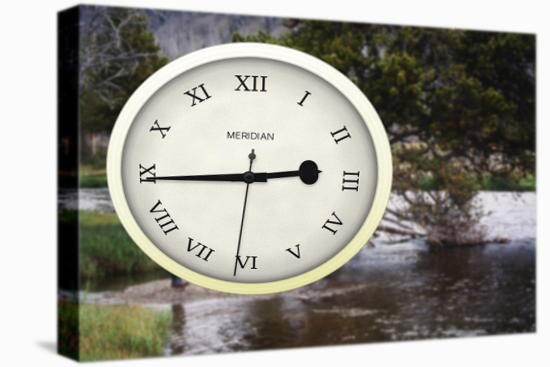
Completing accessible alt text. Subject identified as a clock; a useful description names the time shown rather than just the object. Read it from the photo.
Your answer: 2:44:31
